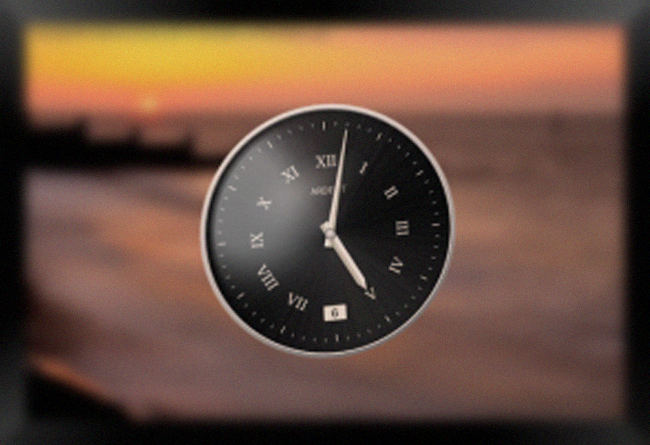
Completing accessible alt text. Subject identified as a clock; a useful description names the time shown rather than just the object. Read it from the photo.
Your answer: 5:02
